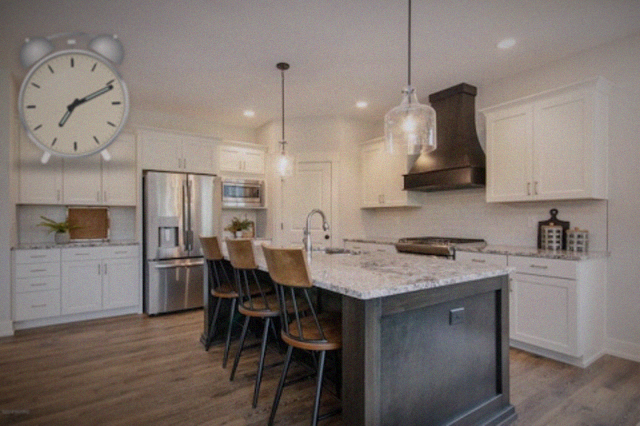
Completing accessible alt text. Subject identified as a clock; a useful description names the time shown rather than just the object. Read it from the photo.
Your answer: 7:11
